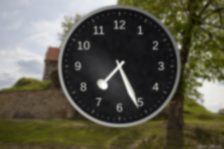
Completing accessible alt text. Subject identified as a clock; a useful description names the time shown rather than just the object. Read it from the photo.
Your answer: 7:26
